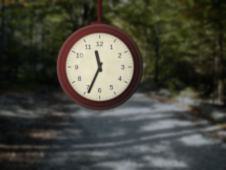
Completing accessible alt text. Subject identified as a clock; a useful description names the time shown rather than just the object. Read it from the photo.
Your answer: 11:34
